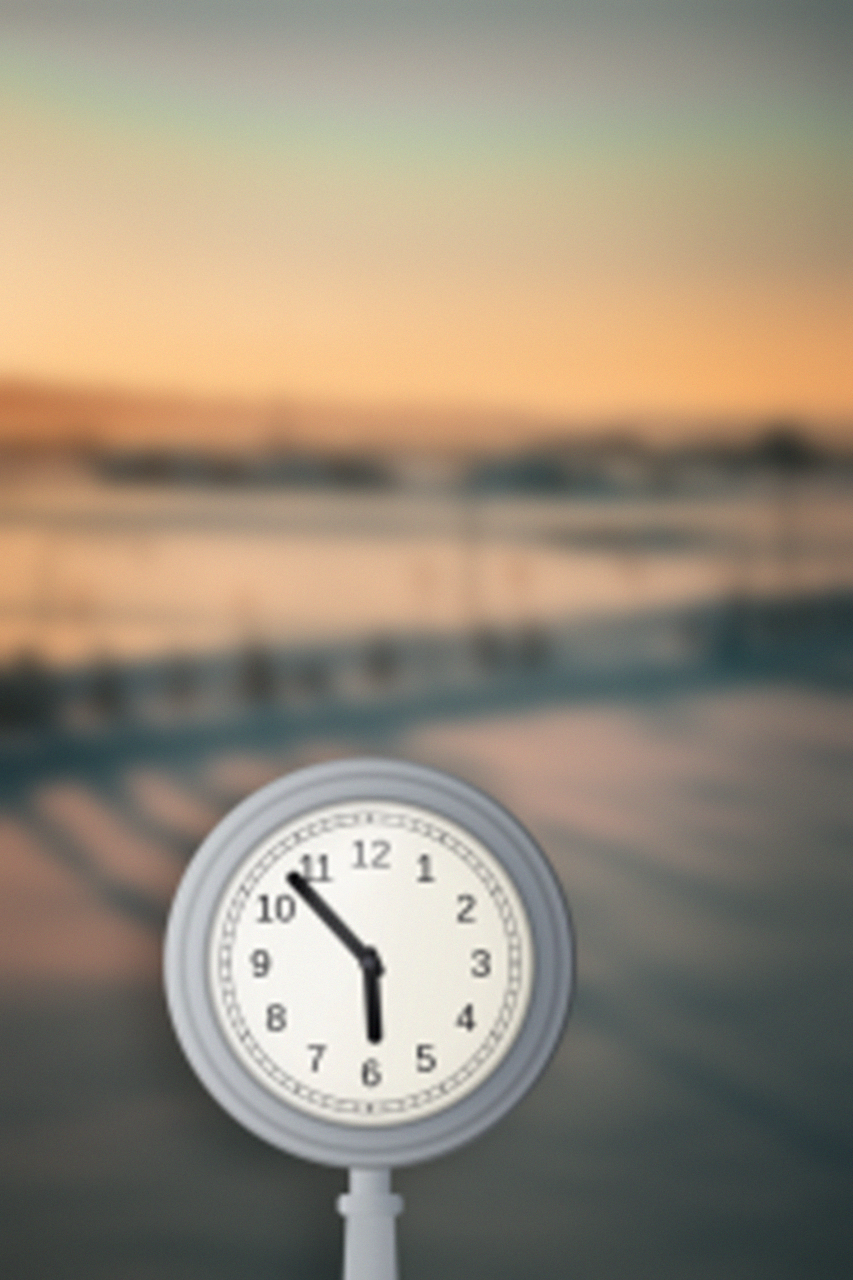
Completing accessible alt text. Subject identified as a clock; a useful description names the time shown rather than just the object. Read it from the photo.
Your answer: 5:53
